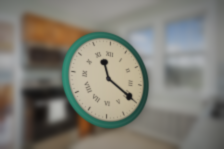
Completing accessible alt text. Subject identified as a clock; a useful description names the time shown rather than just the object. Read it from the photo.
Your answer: 11:20
